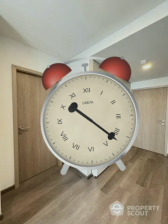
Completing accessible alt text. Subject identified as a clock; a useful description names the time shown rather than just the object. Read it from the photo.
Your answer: 10:22
